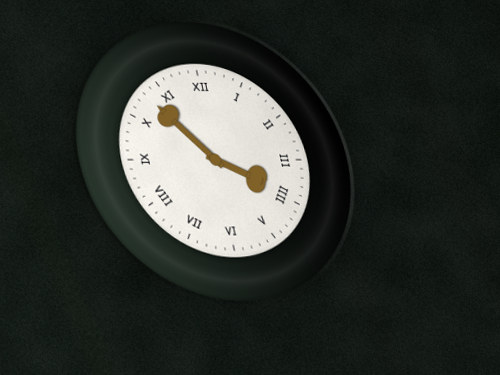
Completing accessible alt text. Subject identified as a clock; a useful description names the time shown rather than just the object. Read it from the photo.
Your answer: 3:53
